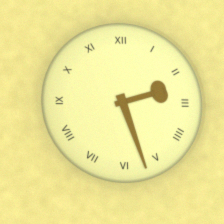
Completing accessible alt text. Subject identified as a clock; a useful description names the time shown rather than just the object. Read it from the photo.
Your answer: 2:27
